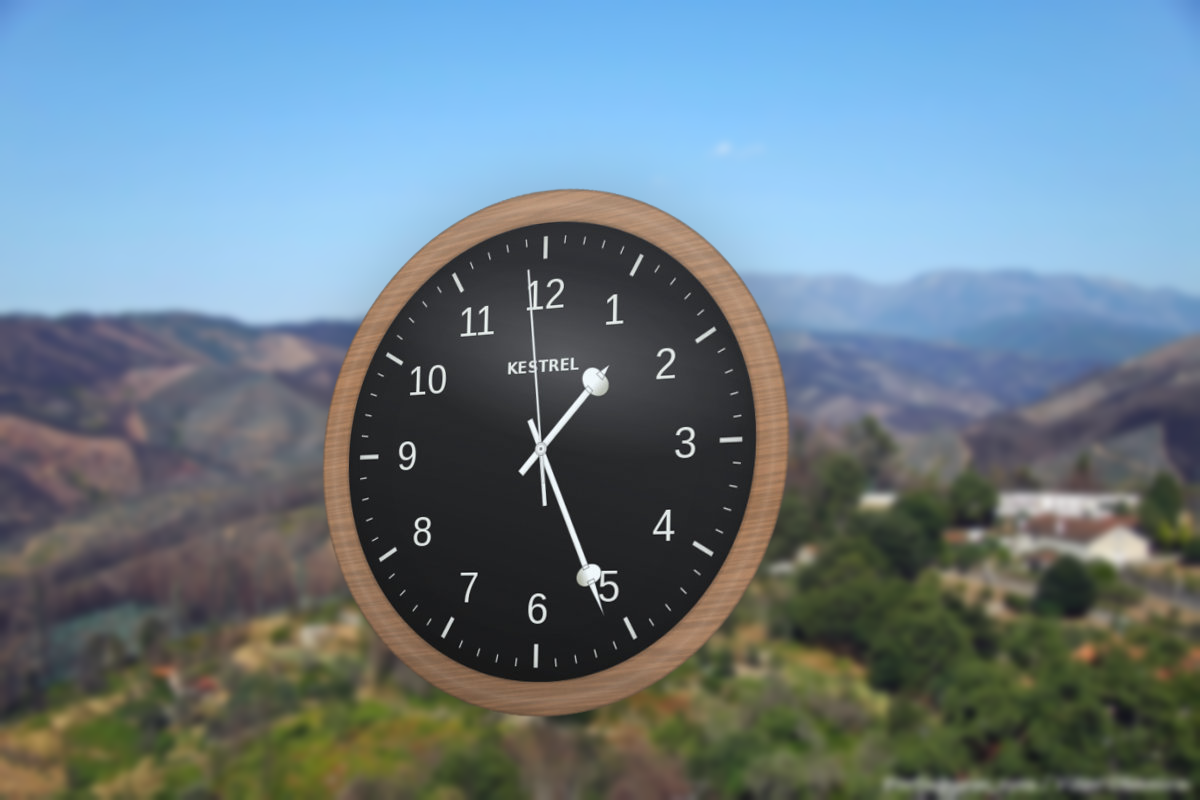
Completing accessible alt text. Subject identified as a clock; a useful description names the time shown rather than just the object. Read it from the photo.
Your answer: 1:25:59
